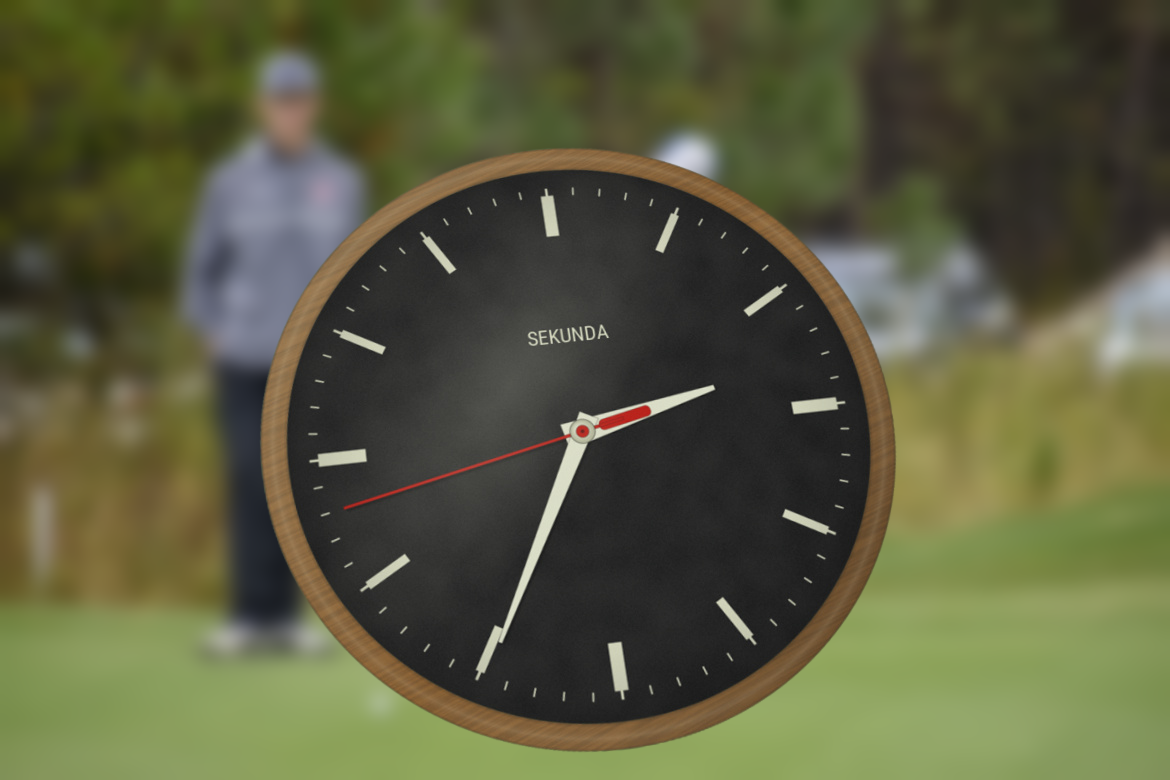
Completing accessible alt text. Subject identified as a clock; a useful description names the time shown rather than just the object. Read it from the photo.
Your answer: 2:34:43
